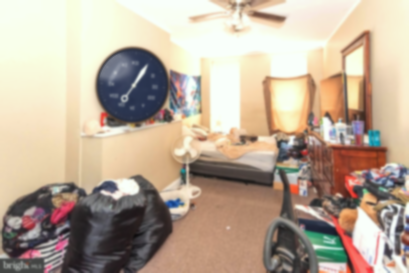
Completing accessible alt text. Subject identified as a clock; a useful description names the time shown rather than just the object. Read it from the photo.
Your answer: 7:05
